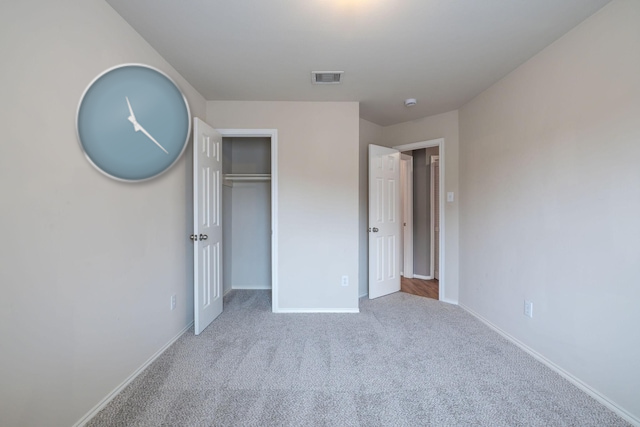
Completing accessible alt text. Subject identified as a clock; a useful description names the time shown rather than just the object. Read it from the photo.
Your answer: 11:22
